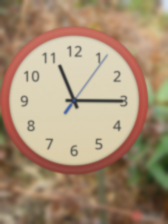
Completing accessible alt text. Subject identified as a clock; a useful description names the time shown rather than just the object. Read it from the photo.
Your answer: 11:15:06
